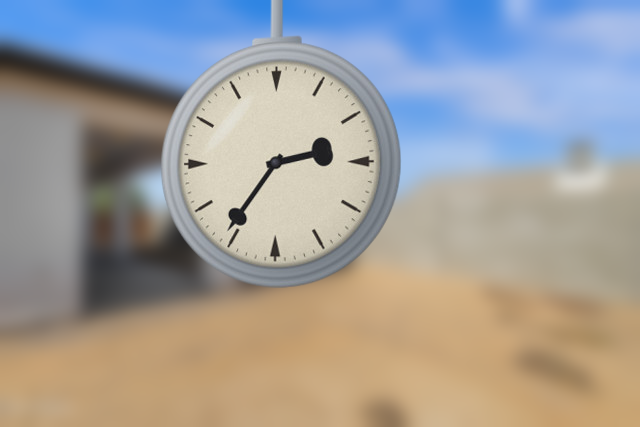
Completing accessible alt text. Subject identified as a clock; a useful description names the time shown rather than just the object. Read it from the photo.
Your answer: 2:36
